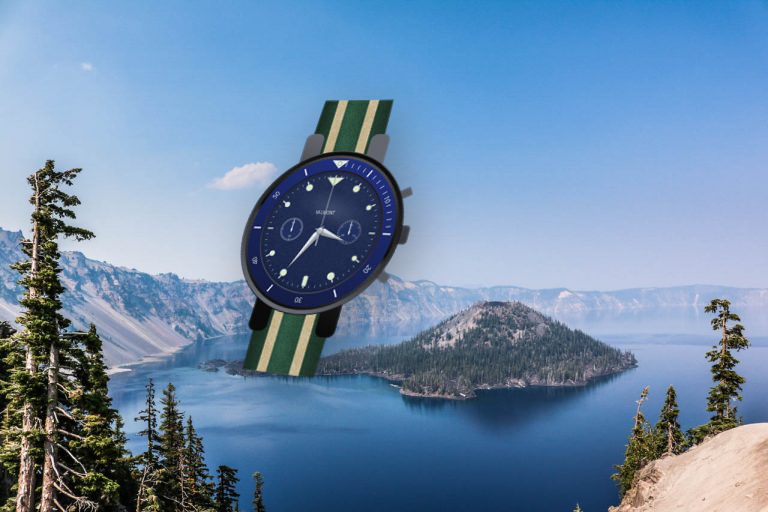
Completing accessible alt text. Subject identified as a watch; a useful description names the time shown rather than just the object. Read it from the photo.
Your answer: 3:35
